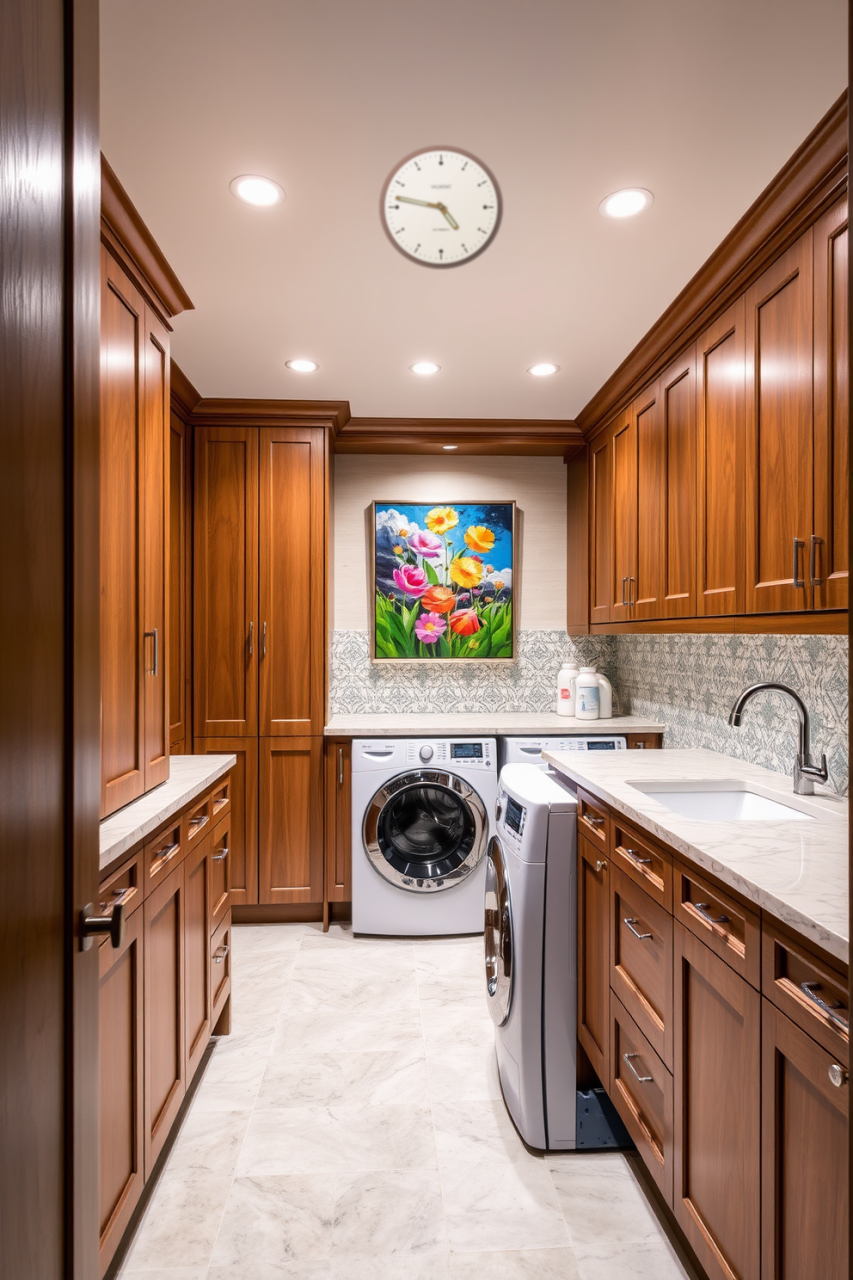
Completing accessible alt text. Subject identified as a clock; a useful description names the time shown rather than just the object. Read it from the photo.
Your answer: 4:47
